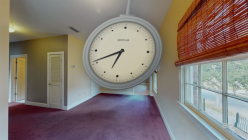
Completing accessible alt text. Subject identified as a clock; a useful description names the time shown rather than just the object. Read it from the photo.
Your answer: 6:41
